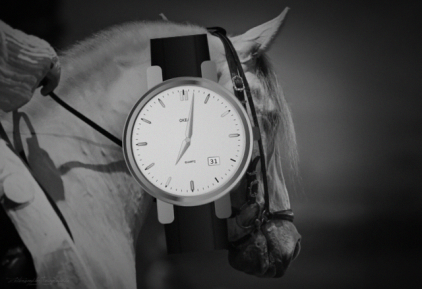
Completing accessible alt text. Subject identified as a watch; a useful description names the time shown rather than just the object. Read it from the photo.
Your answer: 7:02
